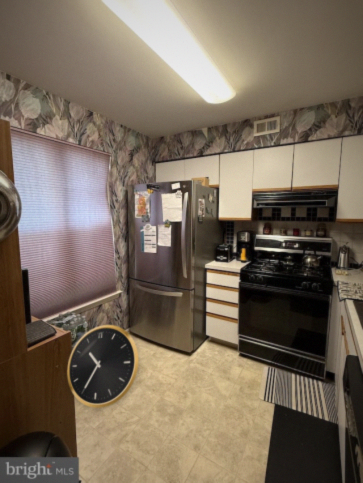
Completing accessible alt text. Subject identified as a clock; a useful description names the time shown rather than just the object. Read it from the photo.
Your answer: 10:35
